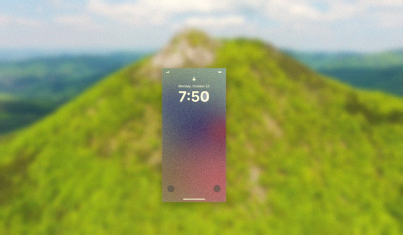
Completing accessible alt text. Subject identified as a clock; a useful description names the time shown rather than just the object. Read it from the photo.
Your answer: 7:50
